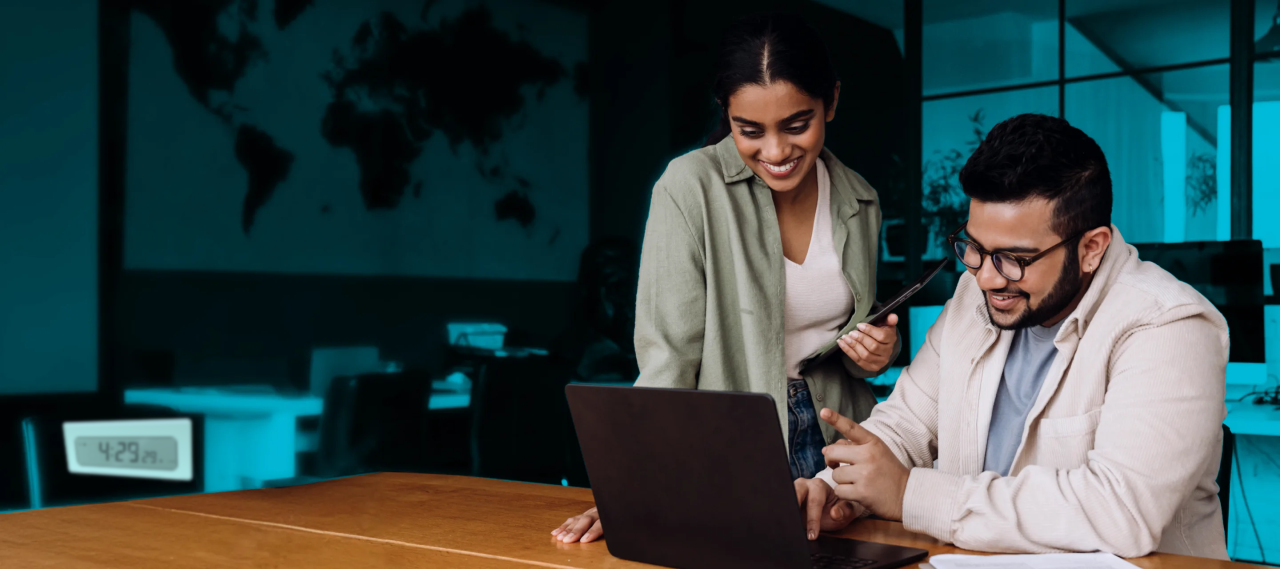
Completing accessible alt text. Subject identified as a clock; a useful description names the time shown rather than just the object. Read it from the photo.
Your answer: 4:29
